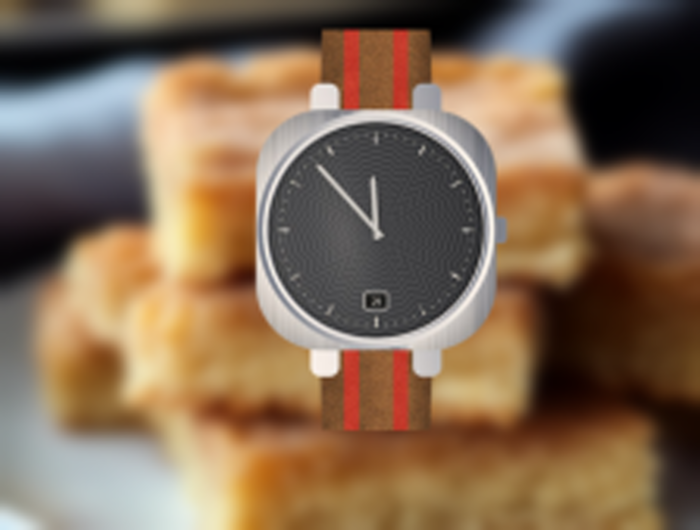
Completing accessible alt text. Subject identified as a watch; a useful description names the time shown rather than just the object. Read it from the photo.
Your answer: 11:53
